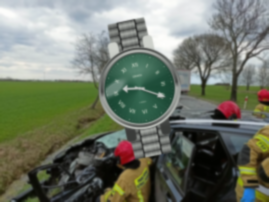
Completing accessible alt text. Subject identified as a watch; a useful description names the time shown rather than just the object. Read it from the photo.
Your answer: 9:20
